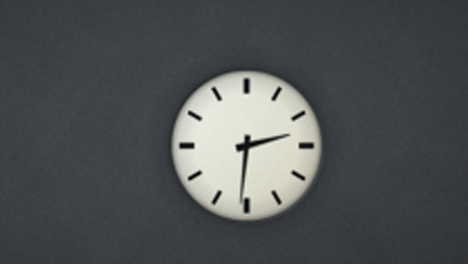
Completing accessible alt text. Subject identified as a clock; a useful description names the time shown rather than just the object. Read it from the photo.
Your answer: 2:31
